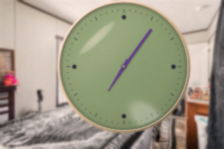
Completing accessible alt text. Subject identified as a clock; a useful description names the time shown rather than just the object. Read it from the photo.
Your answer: 7:06
